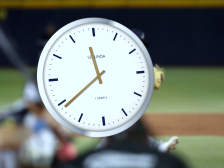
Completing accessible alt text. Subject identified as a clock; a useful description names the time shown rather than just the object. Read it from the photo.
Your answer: 11:39
